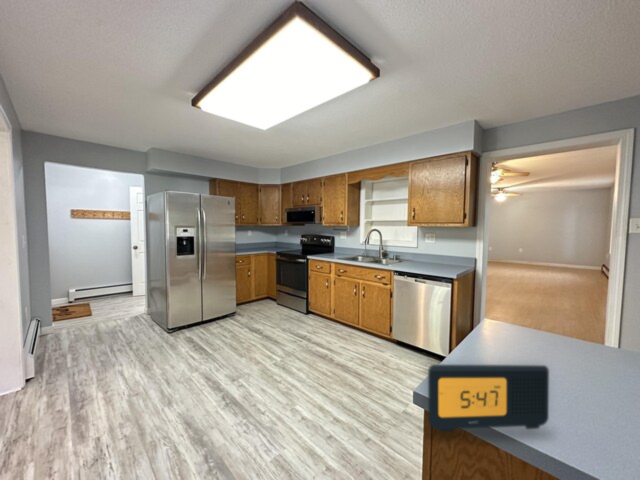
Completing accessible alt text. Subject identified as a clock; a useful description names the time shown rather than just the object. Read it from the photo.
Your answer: 5:47
